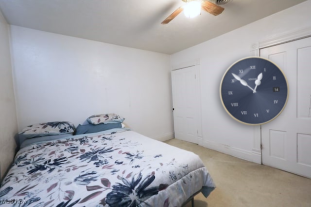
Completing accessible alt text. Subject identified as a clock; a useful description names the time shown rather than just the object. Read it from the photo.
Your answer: 12:52
